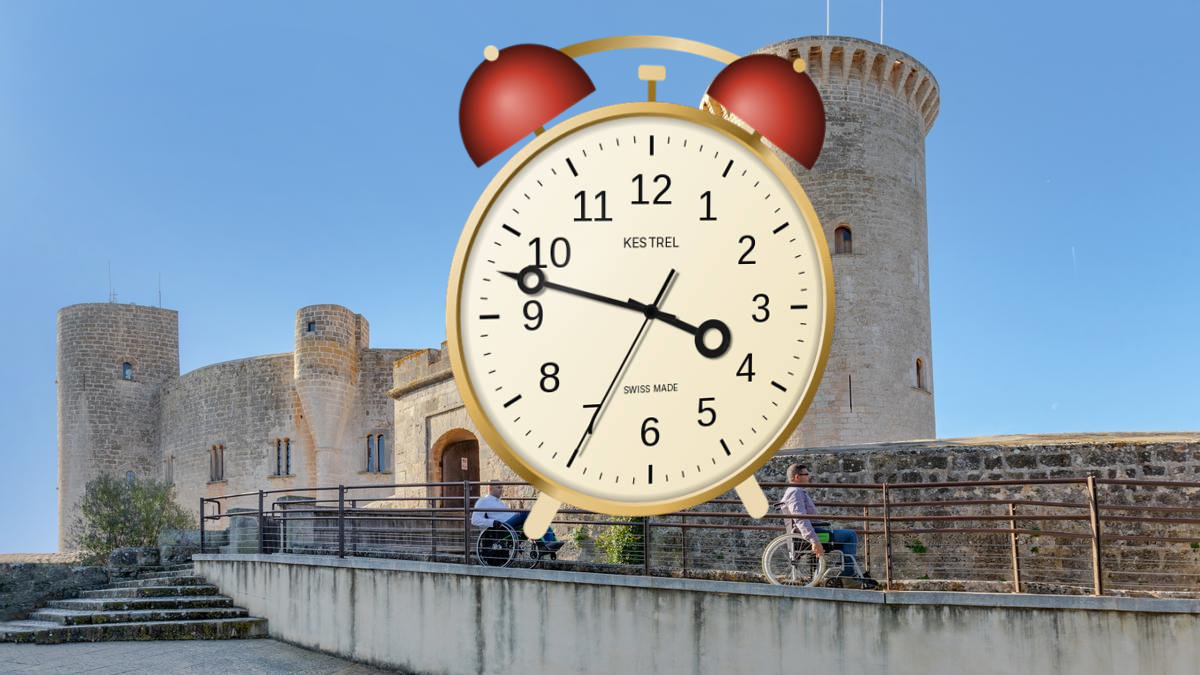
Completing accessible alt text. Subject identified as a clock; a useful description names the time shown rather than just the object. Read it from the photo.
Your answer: 3:47:35
